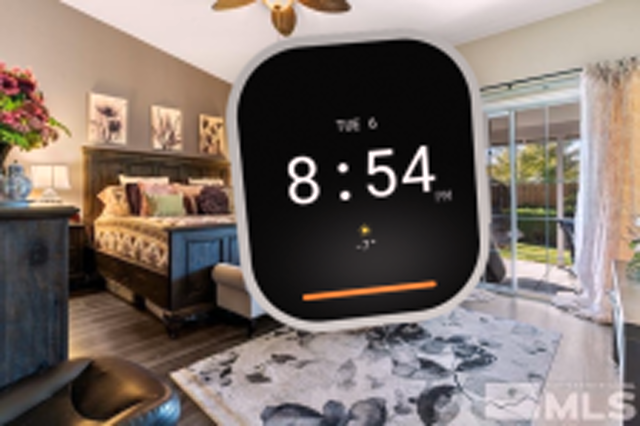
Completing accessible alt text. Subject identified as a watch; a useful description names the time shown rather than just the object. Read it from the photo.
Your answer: 8:54
